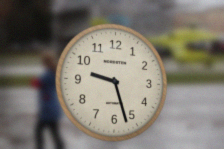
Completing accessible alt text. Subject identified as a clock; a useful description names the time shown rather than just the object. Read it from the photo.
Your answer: 9:27
